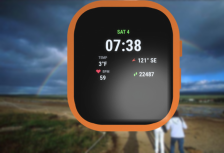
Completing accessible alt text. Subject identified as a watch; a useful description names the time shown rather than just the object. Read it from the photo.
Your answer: 7:38
